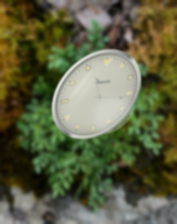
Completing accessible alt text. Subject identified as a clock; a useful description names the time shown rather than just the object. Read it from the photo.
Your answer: 11:16
